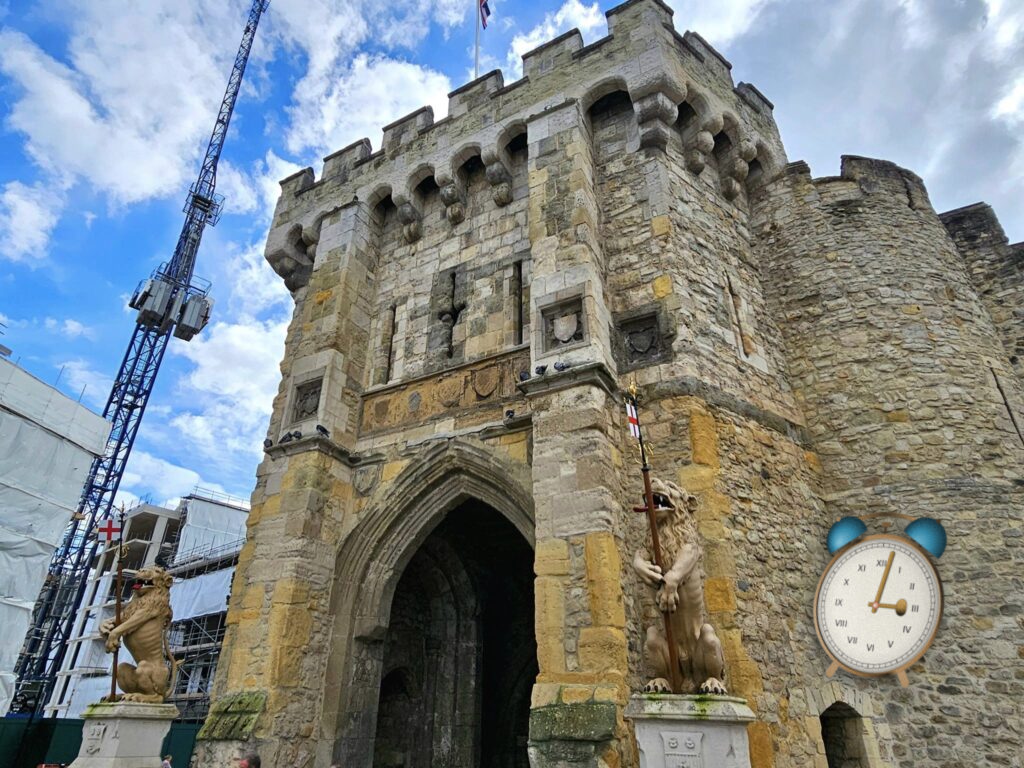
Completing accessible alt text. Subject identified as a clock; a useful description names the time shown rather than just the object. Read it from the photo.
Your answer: 3:02
